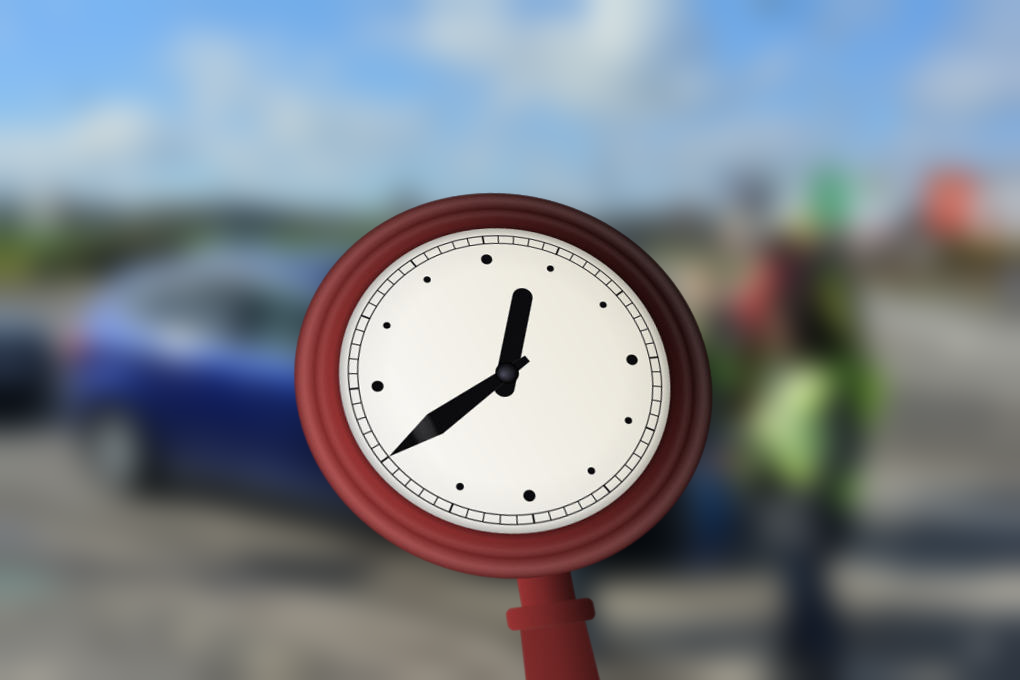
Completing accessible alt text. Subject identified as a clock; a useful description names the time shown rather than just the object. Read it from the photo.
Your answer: 12:40
